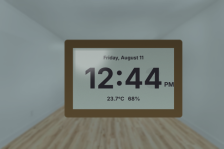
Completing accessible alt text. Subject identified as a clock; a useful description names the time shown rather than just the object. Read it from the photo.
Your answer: 12:44
